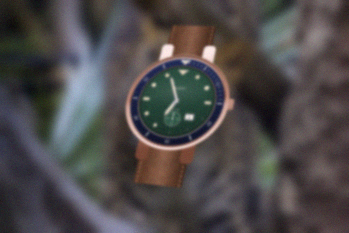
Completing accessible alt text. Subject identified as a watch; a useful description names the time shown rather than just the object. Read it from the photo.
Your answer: 6:56
